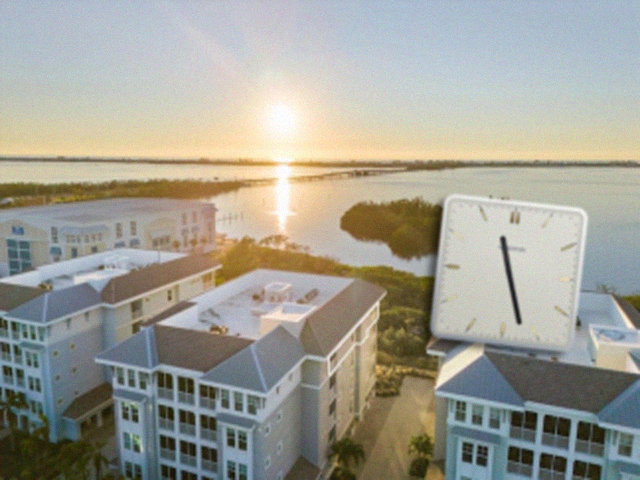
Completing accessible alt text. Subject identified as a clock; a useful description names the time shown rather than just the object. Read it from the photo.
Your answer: 11:27
